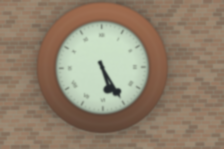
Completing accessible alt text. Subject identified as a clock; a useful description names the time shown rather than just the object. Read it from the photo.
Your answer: 5:25
